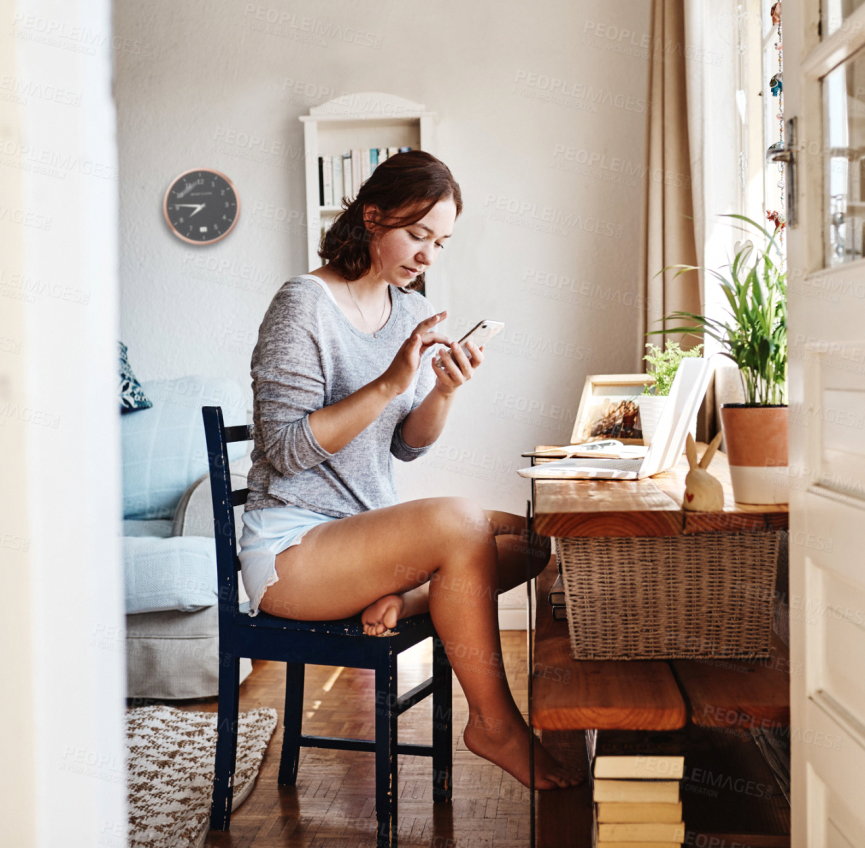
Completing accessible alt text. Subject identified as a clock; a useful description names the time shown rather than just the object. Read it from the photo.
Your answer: 7:46
